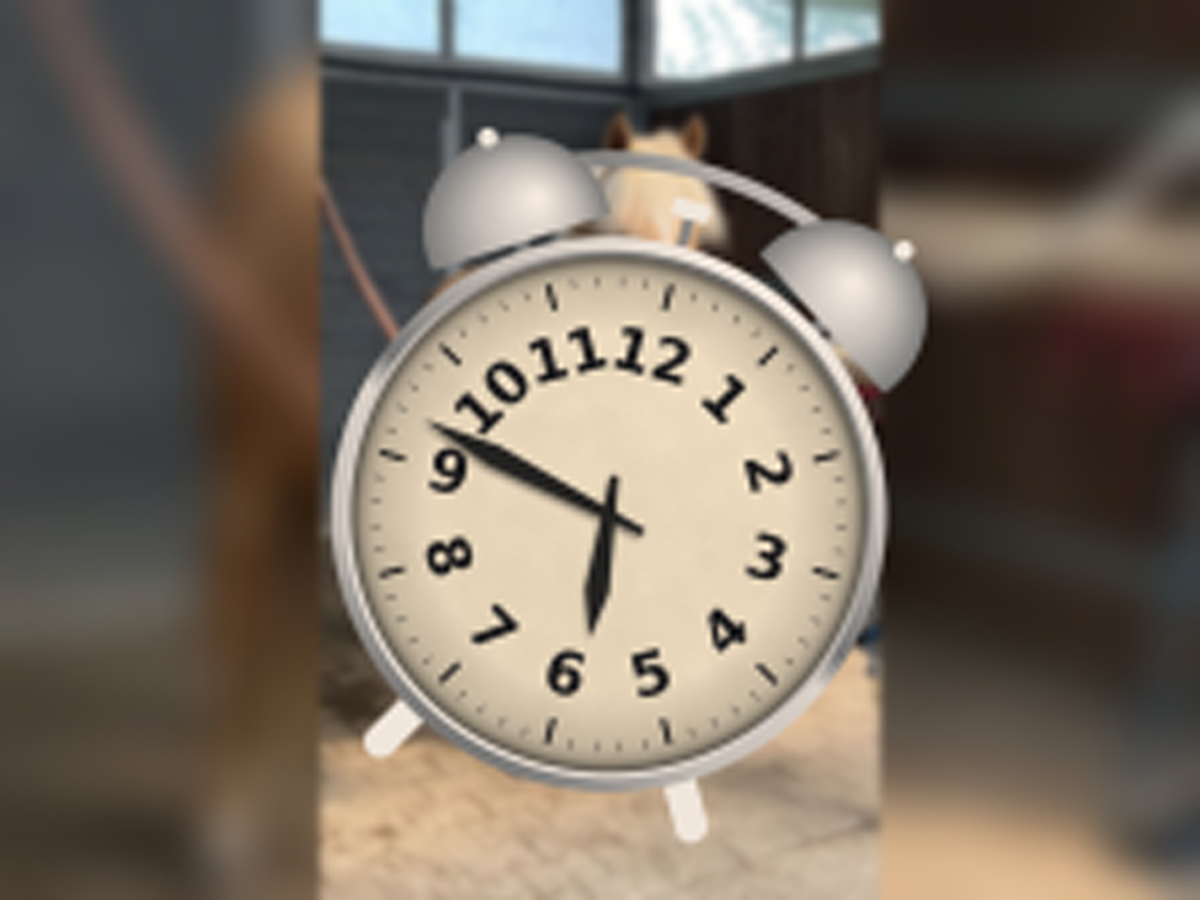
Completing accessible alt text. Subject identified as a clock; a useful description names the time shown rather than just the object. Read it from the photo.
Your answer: 5:47
